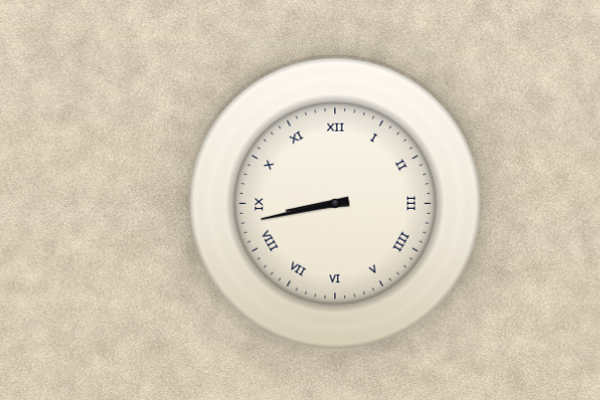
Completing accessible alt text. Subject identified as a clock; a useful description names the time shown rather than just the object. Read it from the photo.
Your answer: 8:43
